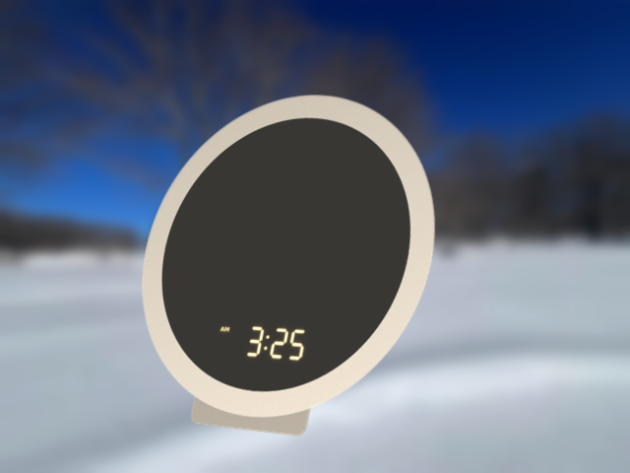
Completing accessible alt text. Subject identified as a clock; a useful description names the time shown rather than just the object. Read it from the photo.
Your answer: 3:25
